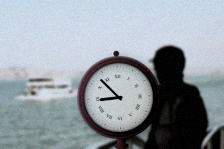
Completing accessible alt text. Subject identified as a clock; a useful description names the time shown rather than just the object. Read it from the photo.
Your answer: 8:53
